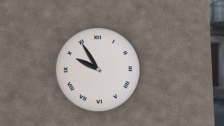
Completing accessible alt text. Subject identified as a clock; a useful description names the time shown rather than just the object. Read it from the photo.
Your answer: 9:55
